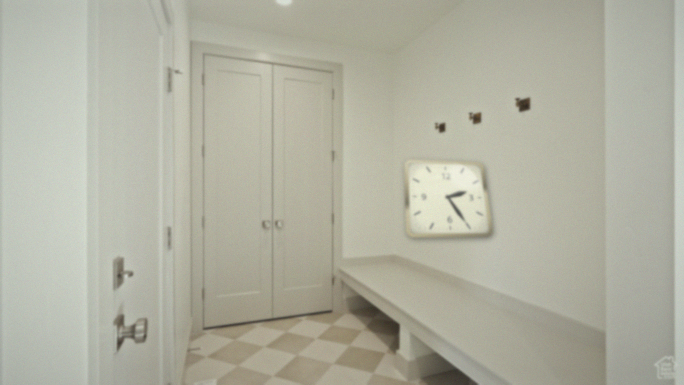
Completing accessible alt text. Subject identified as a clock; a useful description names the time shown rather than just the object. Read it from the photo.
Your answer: 2:25
